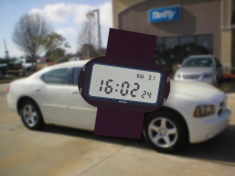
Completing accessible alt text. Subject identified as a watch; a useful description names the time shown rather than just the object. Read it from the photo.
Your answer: 16:02:24
